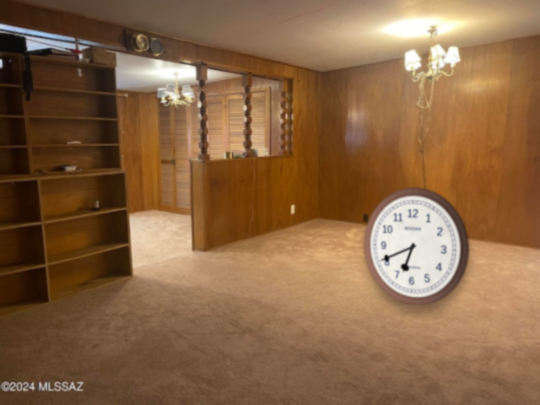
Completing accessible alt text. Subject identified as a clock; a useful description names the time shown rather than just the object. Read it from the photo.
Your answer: 6:41
